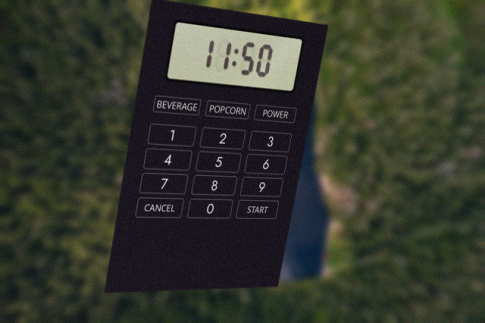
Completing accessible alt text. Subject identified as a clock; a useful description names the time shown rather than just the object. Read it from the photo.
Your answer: 11:50
